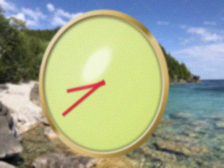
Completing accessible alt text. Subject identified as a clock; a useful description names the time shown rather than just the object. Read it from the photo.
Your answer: 8:39
